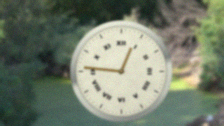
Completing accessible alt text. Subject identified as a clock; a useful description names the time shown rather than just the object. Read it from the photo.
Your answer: 12:46
